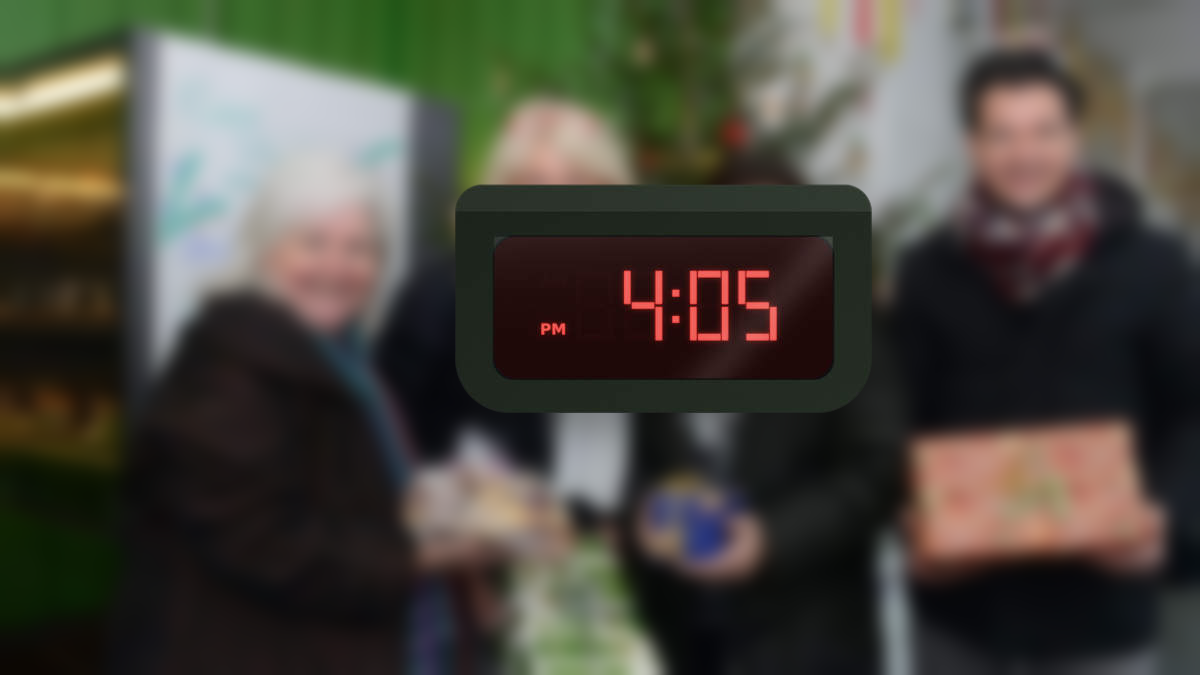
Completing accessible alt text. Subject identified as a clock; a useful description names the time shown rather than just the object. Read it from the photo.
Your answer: 4:05
